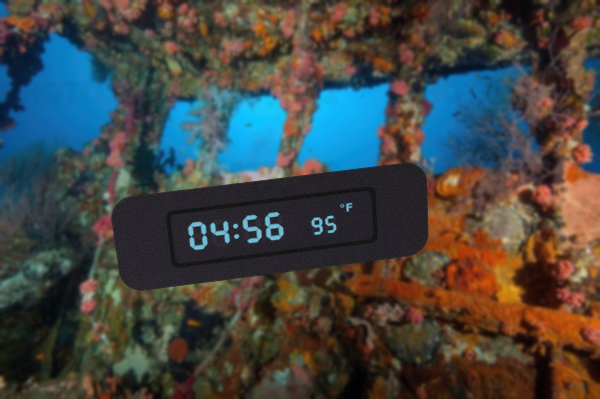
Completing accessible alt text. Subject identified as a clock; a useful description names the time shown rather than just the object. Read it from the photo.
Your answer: 4:56
